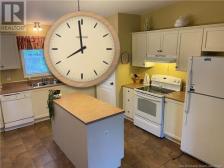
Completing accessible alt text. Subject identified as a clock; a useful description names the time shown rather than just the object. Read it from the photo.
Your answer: 7:59
